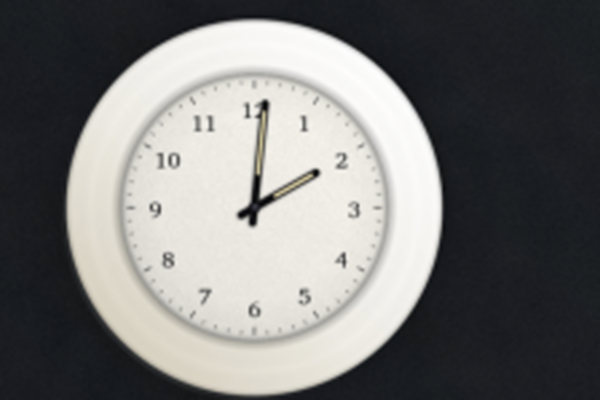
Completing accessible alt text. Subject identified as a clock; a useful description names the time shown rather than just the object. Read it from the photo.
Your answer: 2:01
